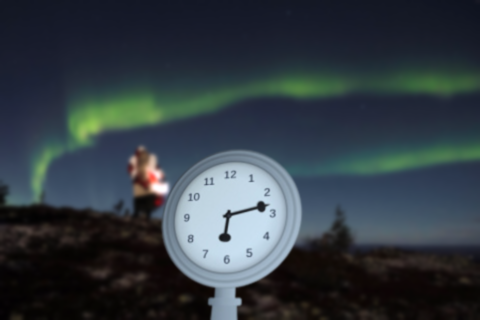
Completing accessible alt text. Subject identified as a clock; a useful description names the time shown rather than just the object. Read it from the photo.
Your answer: 6:13
